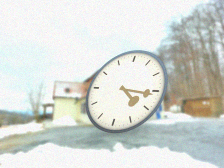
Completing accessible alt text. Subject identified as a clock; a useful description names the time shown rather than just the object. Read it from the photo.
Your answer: 4:16
